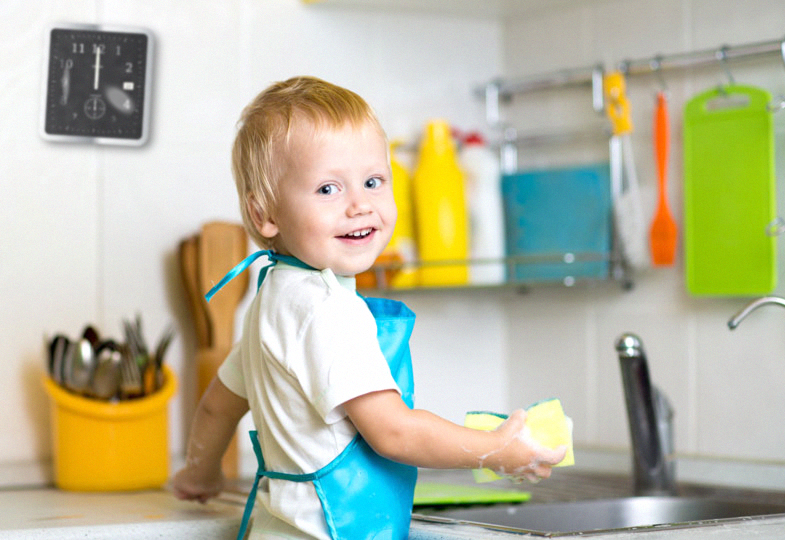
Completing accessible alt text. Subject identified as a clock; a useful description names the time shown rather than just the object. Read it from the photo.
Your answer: 12:00
